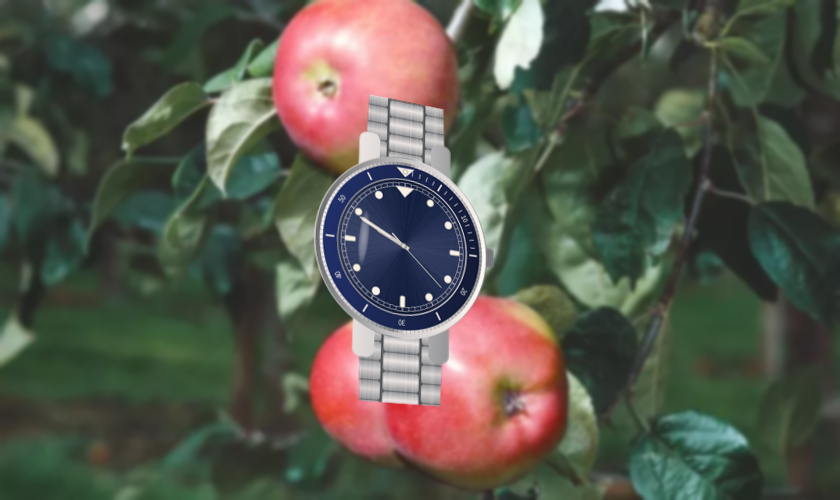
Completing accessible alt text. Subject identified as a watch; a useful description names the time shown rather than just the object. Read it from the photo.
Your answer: 9:49:22
